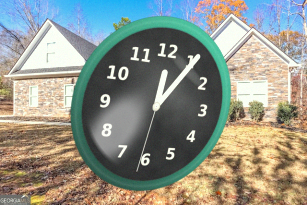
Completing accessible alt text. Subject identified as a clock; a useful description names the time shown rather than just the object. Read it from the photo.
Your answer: 12:05:31
